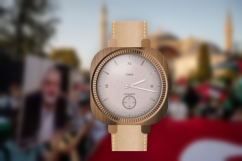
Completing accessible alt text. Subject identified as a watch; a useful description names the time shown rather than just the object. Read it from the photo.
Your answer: 2:17
